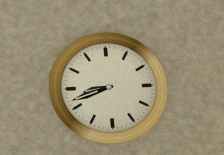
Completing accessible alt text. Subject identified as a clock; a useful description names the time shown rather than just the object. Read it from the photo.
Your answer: 8:42
